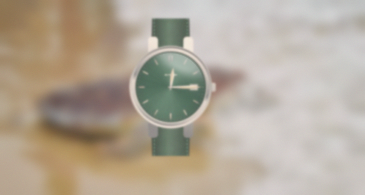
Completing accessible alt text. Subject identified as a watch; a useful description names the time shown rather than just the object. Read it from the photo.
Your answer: 12:15
